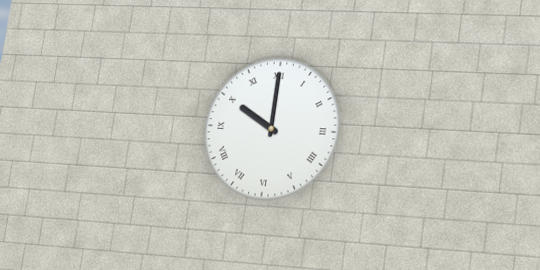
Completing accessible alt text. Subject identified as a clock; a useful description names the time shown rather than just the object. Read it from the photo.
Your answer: 10:00
